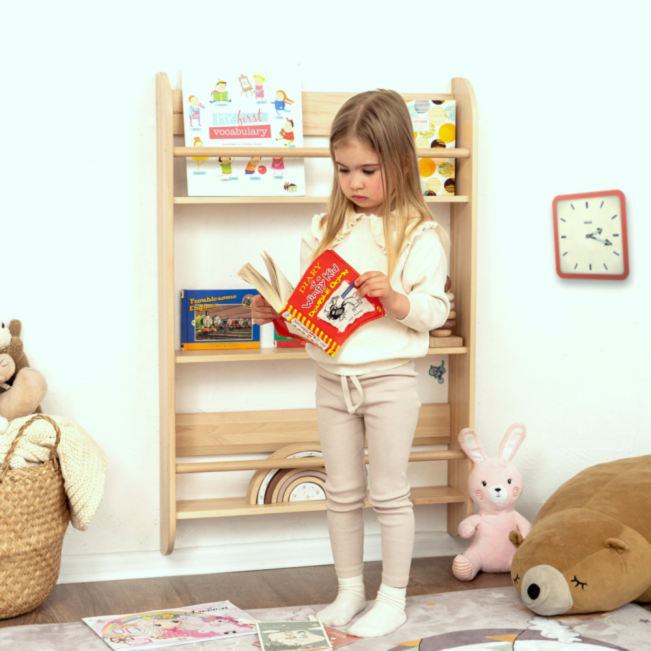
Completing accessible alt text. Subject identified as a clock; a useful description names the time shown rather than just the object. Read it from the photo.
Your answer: 2:18
